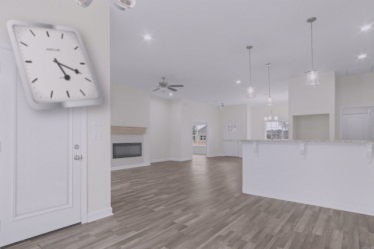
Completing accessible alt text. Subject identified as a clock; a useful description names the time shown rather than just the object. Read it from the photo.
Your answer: 5:19
